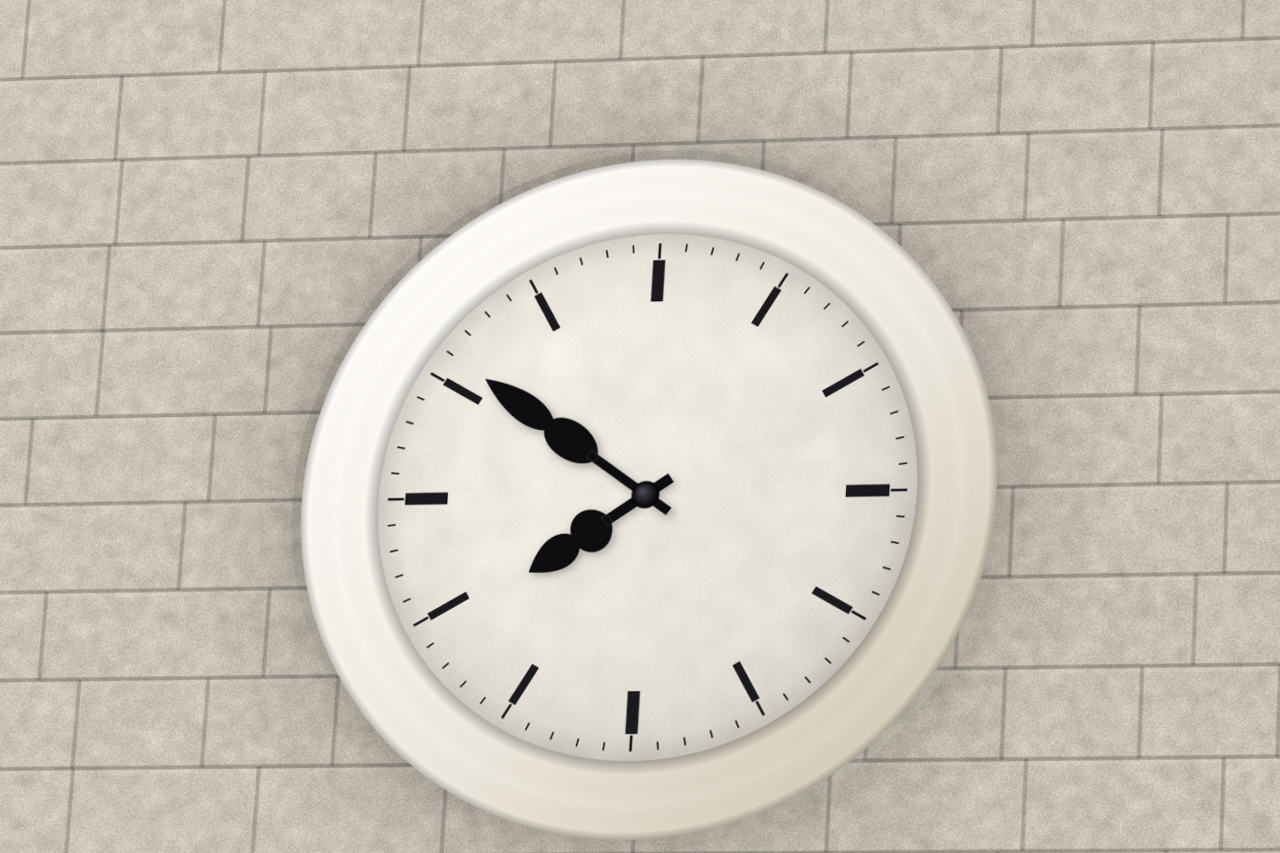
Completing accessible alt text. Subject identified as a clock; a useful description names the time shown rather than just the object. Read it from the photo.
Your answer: 7:51
